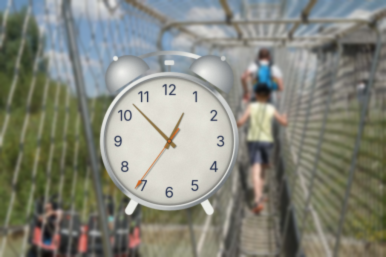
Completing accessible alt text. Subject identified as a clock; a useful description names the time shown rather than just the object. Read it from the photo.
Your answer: 12:52:36
